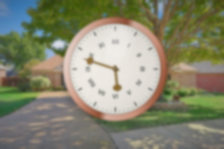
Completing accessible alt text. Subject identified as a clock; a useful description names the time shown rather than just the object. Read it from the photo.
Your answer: 5:48
